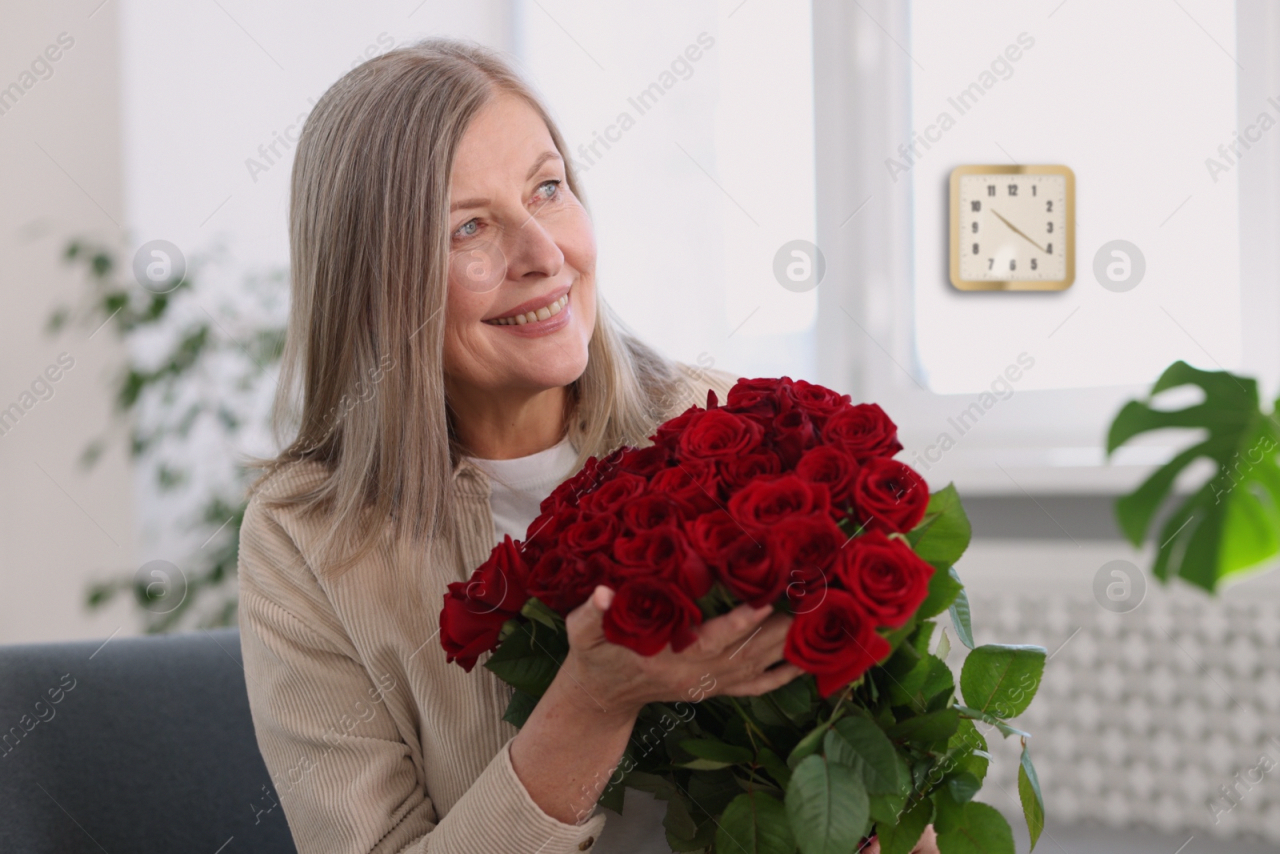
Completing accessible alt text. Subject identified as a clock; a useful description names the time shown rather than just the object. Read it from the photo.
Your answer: 10:21
